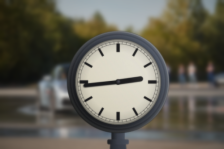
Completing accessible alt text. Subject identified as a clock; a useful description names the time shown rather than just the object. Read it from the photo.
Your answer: 2:44
